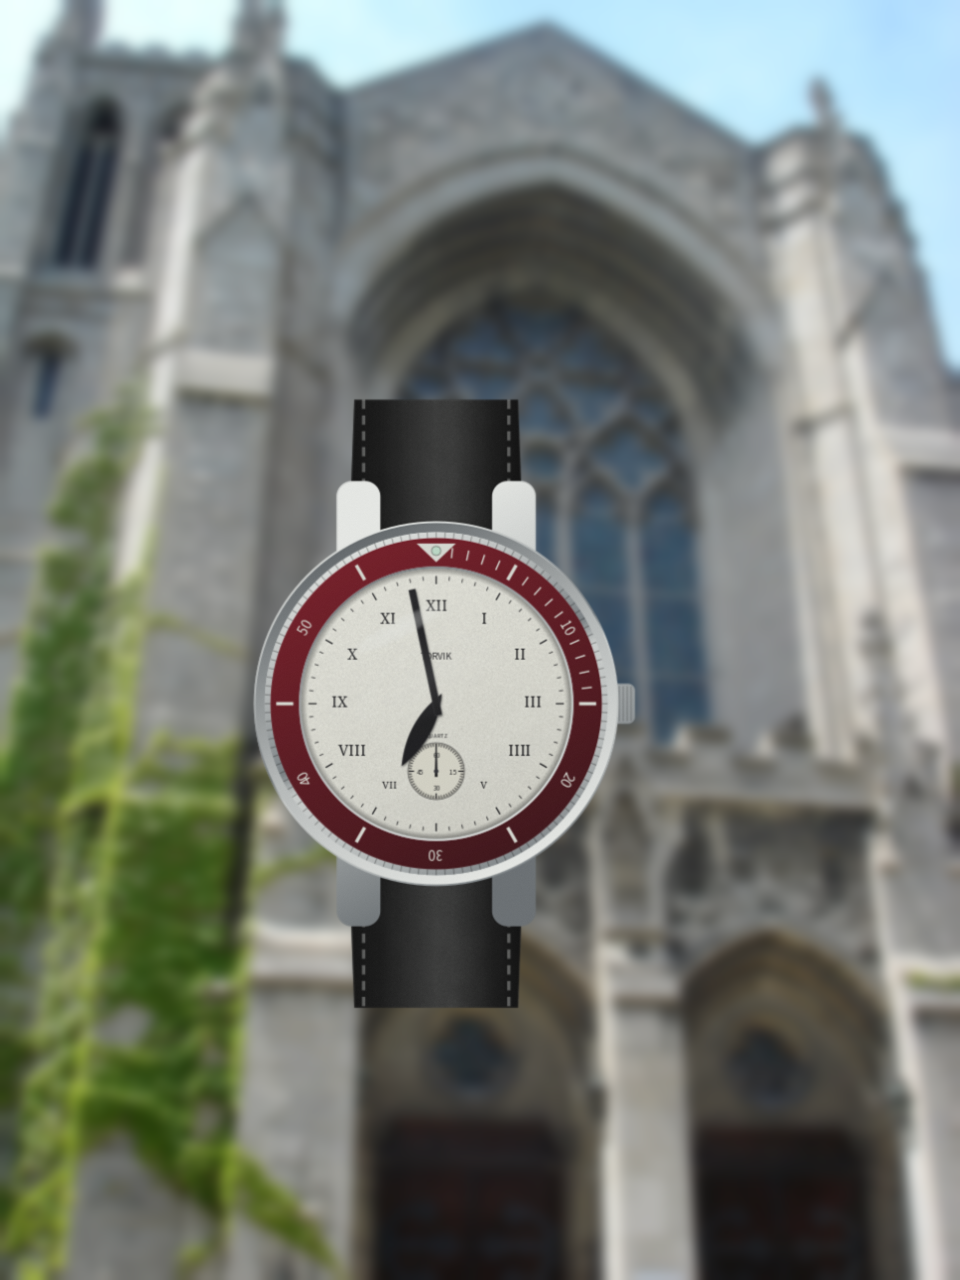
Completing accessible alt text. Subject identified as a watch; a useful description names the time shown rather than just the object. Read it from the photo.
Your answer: 6:58
